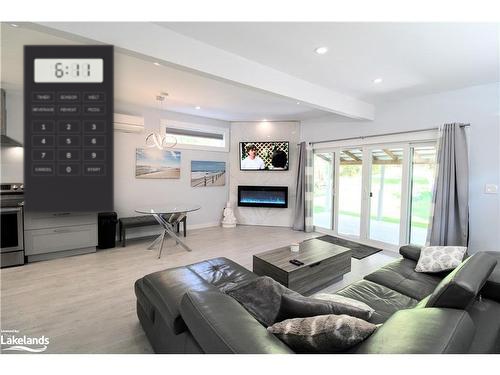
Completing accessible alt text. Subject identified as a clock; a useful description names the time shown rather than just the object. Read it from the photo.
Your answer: 6:11
